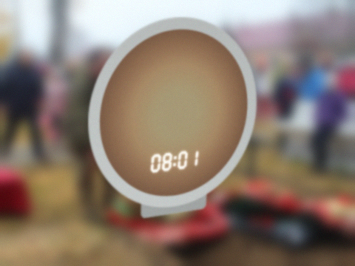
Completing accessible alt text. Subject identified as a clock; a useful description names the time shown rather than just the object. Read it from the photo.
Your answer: 8:01
